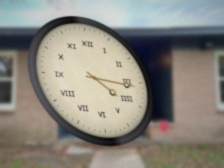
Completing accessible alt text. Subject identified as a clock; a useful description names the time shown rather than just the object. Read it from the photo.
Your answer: 4:16
